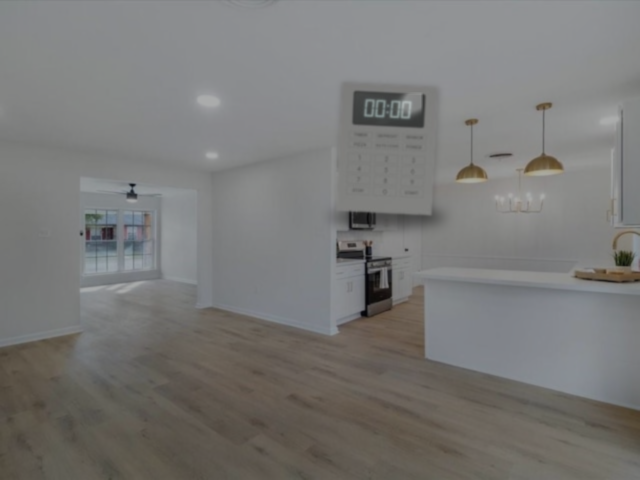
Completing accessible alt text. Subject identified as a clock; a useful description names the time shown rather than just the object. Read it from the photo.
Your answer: 0:00
